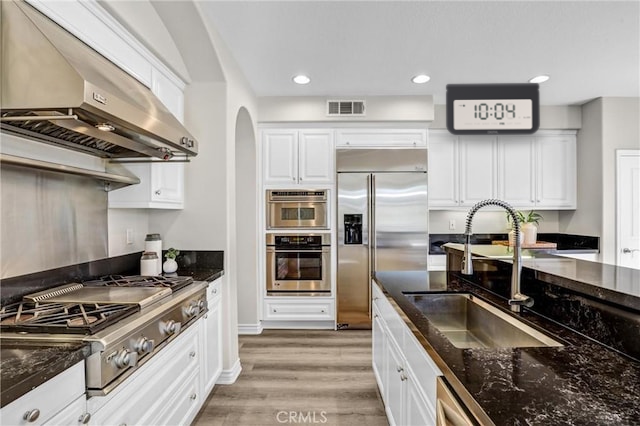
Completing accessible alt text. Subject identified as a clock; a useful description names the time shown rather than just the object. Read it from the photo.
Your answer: 10:04
